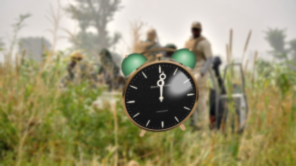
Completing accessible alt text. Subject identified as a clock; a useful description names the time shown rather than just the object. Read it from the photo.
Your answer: 12:01
